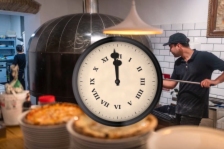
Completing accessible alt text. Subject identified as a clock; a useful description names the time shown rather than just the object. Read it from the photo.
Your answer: 11:59
